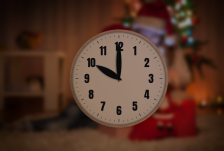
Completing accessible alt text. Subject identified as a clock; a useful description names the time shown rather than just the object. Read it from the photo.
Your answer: 10:00
